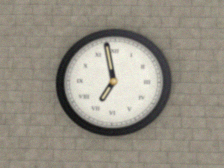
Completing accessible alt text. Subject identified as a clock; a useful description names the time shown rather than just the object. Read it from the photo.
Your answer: 6:58
